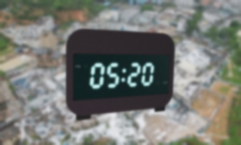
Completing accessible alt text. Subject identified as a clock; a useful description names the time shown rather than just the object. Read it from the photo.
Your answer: 5:20
